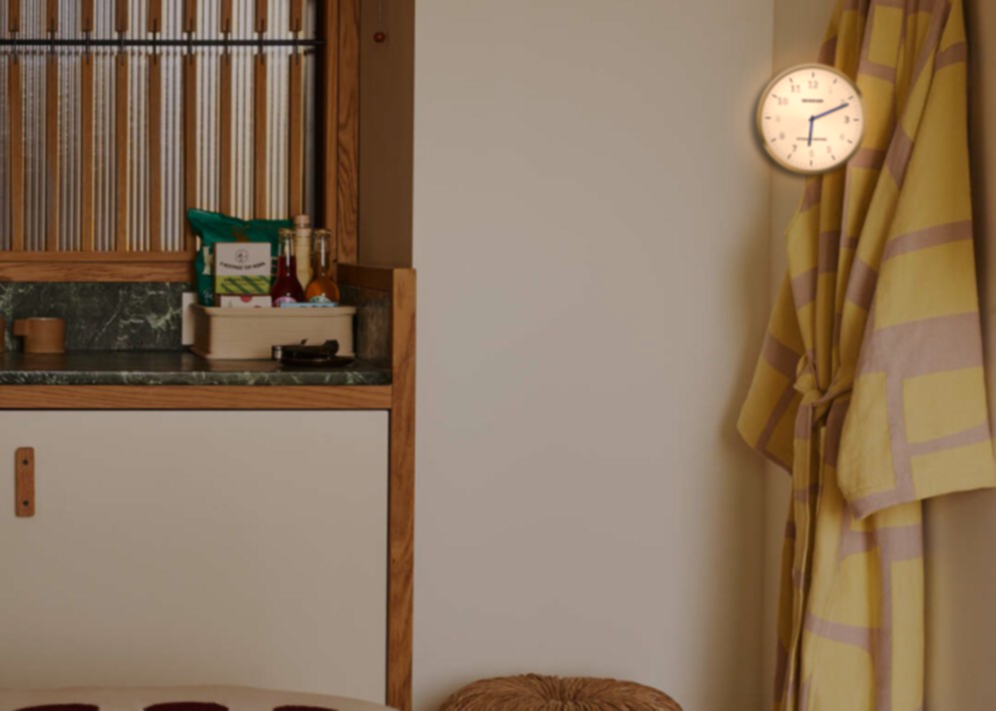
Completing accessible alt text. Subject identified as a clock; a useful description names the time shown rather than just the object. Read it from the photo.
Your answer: 6:11
